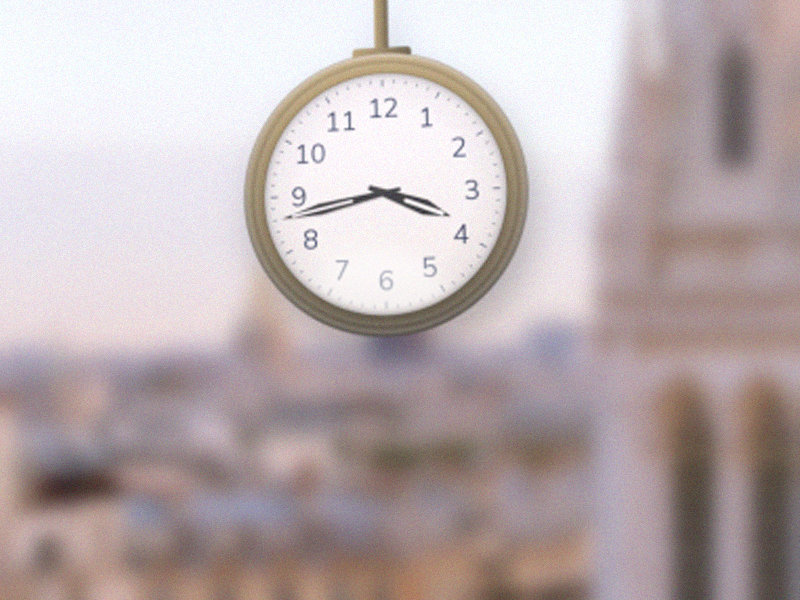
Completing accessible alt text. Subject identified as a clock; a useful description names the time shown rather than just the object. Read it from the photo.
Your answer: 3:43
